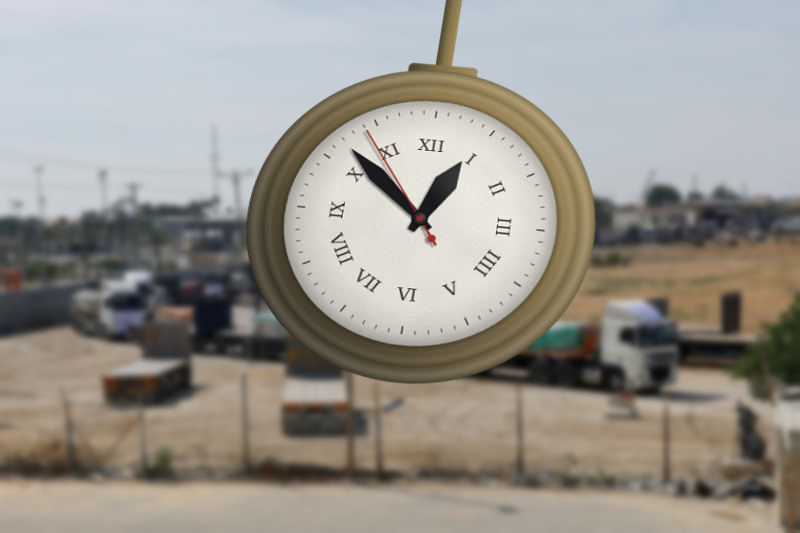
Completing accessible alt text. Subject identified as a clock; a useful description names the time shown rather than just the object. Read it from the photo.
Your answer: 12:51:54
